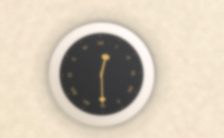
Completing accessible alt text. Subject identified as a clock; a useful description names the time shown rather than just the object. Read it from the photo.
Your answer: 12:30
